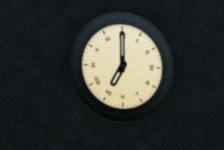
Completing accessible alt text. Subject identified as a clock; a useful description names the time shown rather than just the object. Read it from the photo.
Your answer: 7:00
